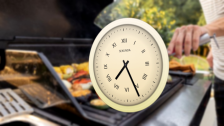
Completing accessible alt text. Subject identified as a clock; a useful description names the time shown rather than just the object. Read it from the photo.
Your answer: 7:26
